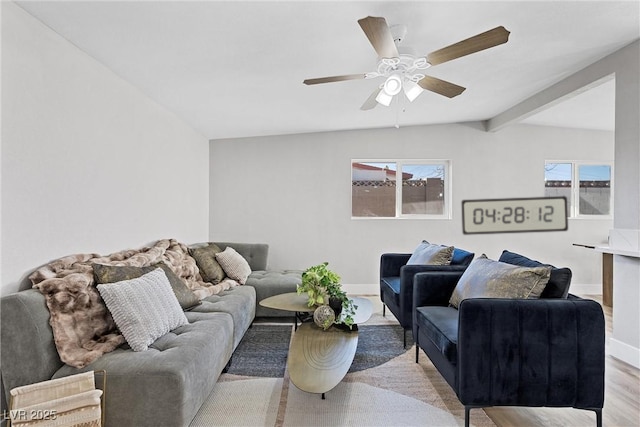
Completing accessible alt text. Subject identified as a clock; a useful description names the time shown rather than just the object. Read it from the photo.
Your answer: 4:28:12
